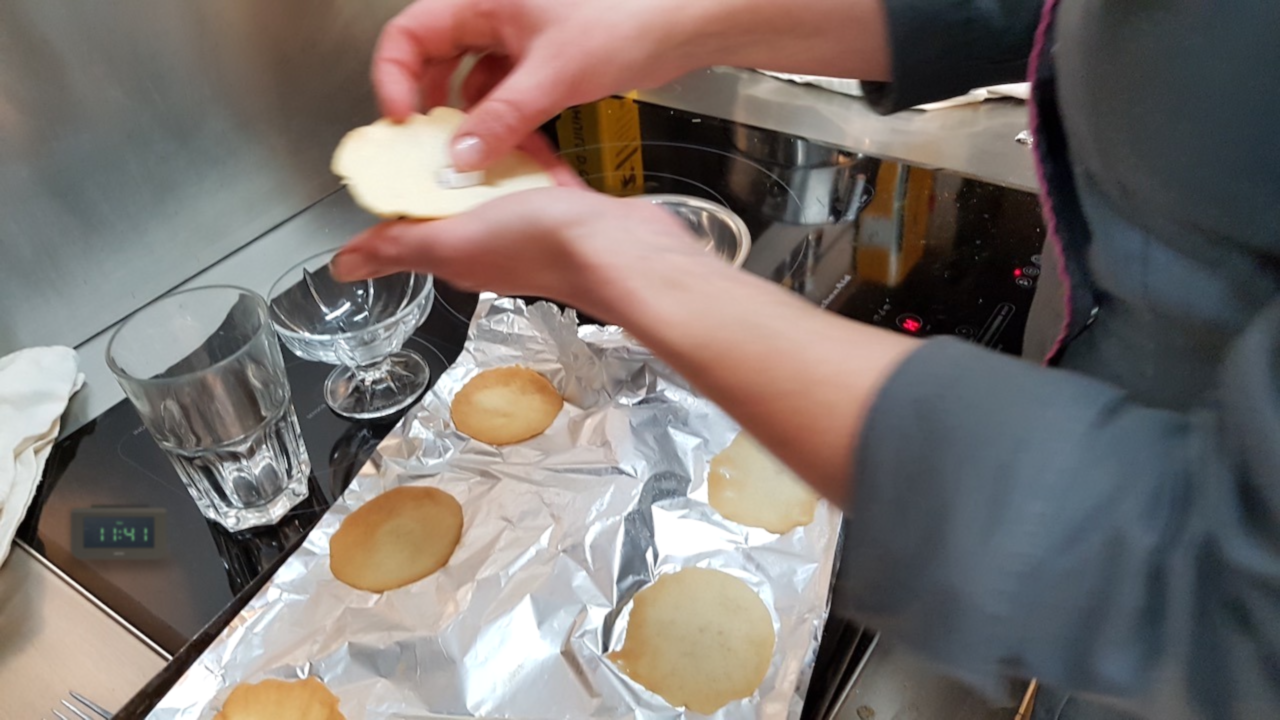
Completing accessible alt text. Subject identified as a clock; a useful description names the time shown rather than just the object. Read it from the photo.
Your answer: 11:41
